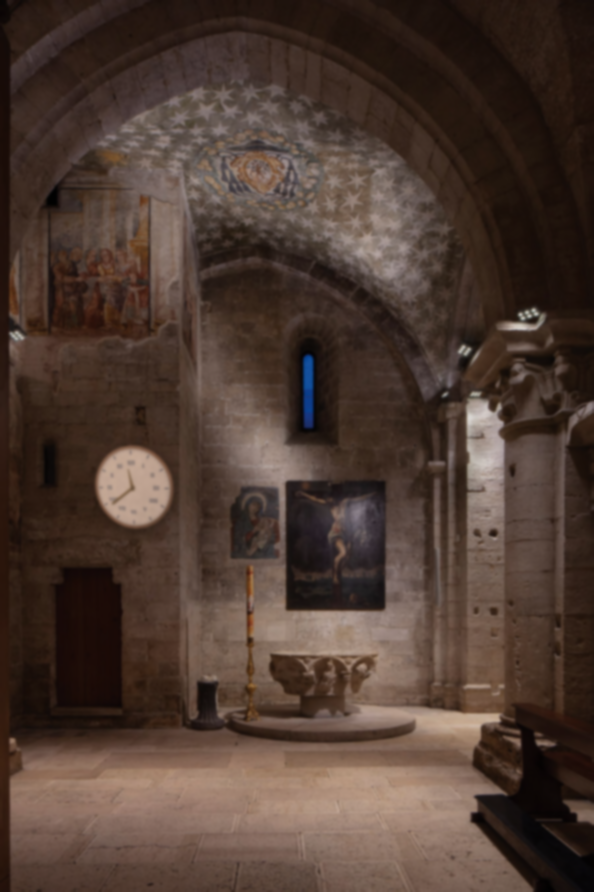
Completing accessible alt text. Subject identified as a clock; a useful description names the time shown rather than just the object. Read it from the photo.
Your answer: 11:39
